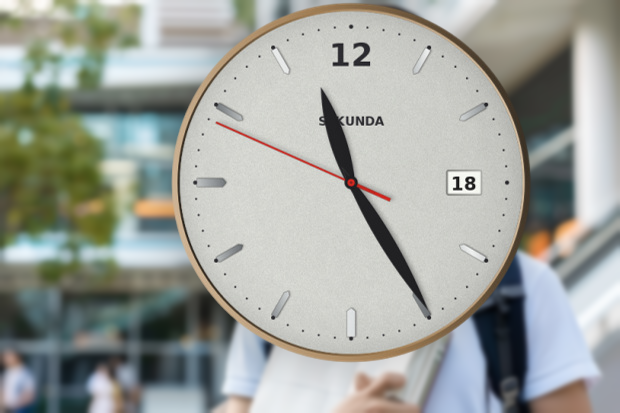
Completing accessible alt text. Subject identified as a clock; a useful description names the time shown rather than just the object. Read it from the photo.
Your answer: 11:24:49
